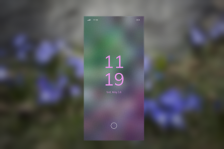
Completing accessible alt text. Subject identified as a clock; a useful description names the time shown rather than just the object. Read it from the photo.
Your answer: 11:19
